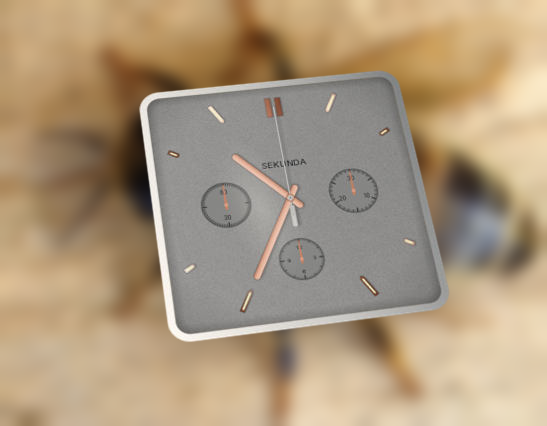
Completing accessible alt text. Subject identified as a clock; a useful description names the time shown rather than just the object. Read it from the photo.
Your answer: 10:35
